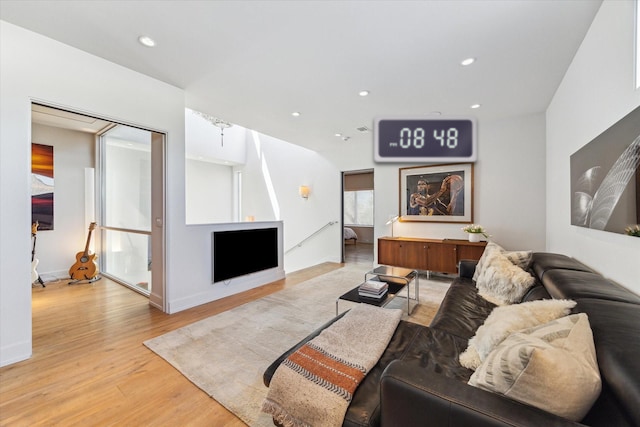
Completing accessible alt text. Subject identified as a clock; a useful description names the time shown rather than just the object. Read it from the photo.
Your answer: 8:48
